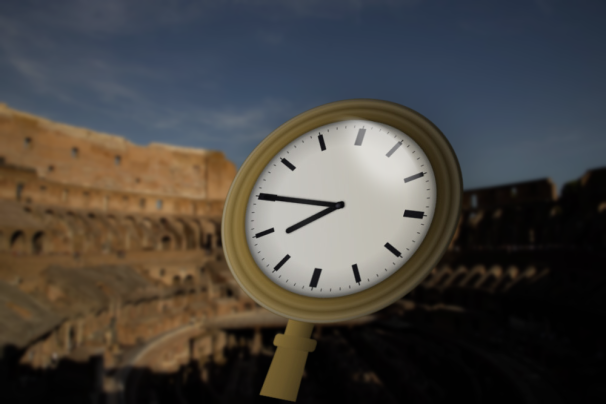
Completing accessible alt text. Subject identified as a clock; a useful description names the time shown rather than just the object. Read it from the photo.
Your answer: 7:45
